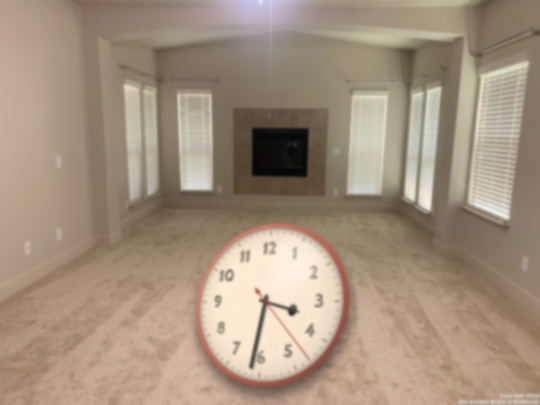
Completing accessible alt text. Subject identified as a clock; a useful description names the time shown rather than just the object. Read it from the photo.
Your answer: 3:31:23
